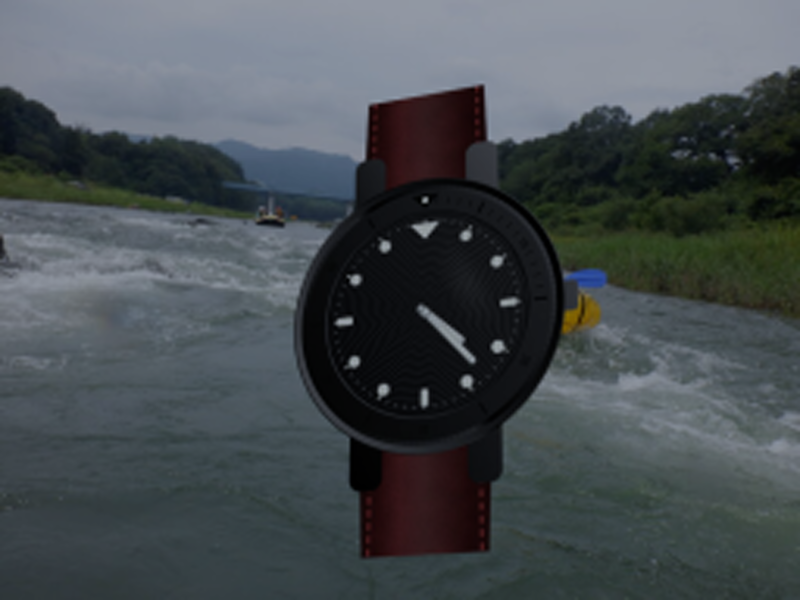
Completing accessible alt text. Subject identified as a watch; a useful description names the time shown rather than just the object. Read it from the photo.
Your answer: 4:23
